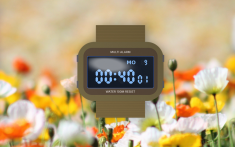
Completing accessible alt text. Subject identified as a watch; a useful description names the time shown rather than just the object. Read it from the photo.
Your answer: 0:40:01
